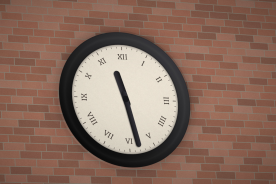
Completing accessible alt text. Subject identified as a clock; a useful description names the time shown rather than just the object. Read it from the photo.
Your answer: 11:28
